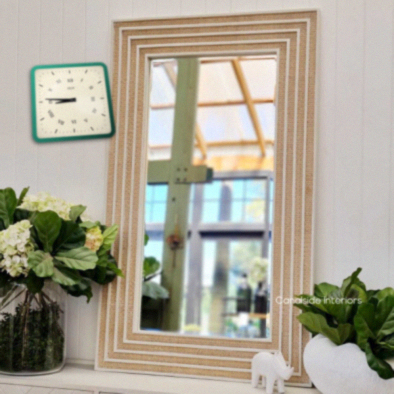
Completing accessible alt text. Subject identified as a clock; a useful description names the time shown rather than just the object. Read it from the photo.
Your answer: 8:46
